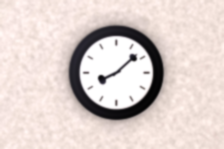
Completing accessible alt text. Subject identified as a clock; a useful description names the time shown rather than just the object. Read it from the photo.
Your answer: 8:08
